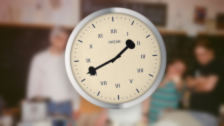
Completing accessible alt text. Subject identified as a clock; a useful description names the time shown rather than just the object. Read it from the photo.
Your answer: 1:41
